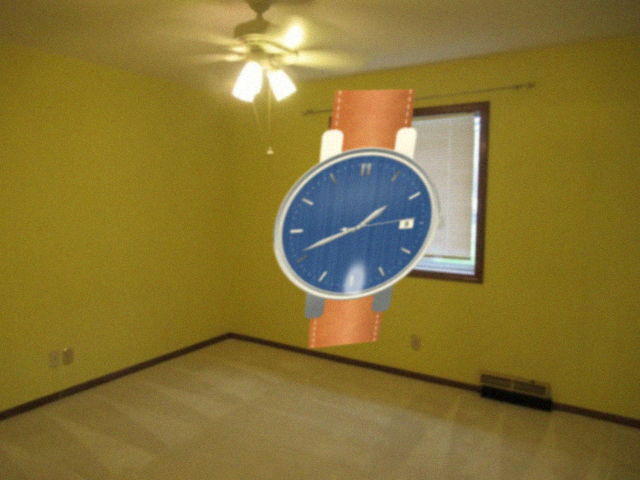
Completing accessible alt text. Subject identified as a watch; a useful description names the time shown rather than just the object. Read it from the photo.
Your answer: 1:41:14
